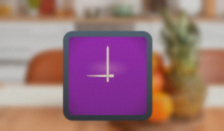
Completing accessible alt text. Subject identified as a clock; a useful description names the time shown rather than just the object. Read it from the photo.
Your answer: 9:00
